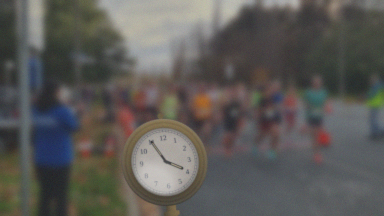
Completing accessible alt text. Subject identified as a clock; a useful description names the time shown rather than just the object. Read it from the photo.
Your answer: 3:55
